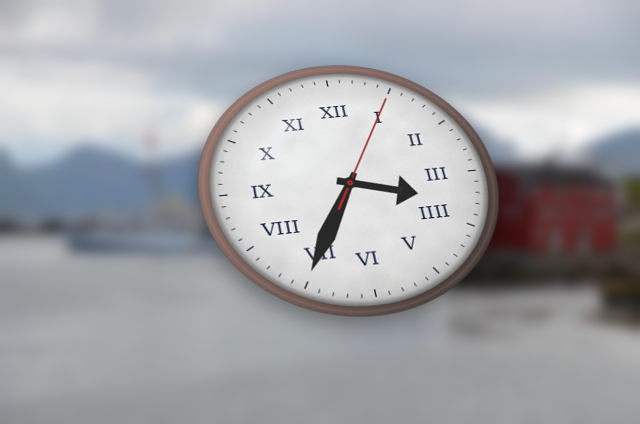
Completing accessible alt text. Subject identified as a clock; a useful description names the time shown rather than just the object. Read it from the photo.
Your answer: 3:35:05
